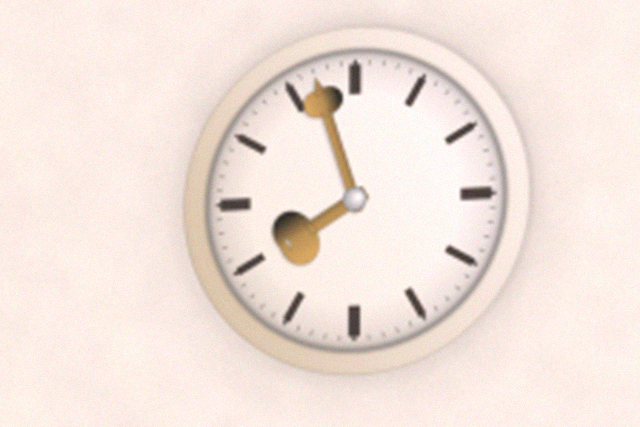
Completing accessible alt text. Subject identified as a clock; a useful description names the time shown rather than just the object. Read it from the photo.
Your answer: 7:57
